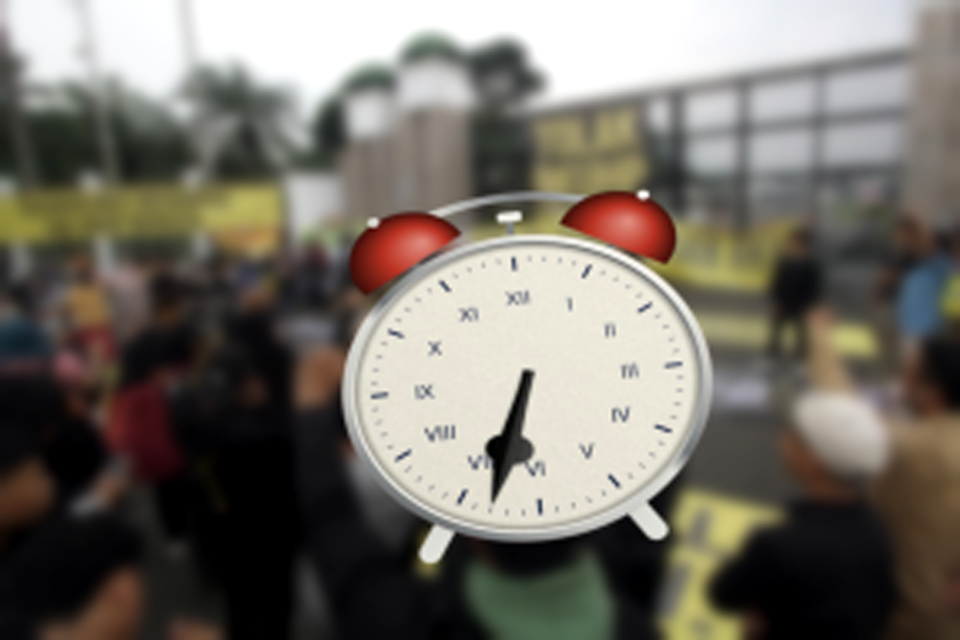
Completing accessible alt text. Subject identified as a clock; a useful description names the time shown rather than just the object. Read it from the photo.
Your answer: 6:33
